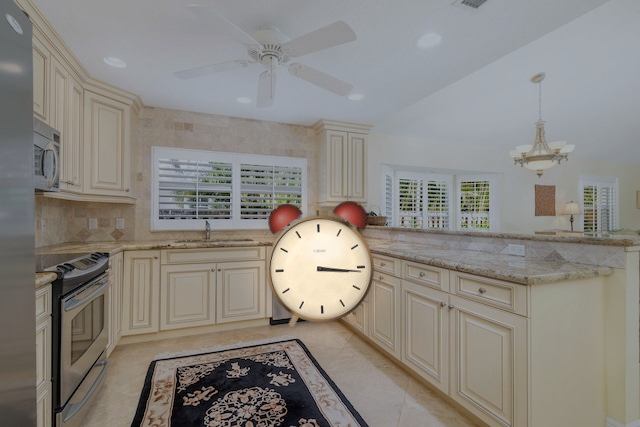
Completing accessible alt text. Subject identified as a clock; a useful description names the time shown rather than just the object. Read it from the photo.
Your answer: 3:16
